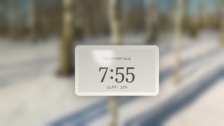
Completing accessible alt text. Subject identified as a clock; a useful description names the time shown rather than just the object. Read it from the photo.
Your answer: 7:55
